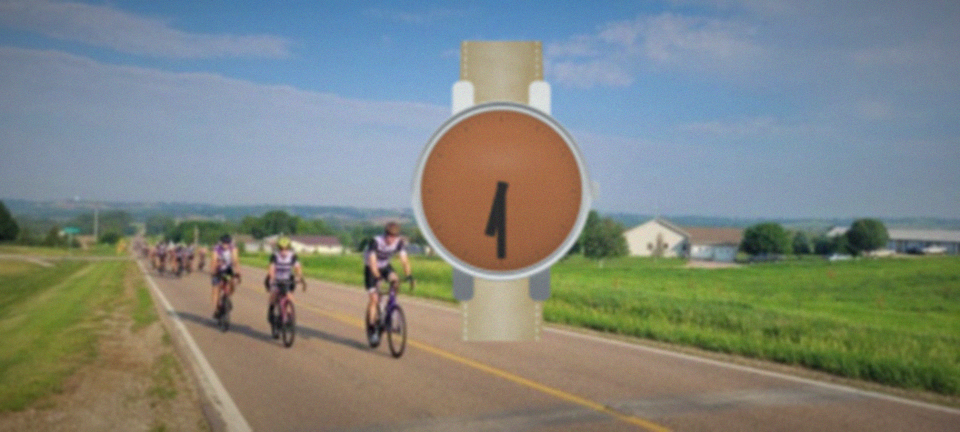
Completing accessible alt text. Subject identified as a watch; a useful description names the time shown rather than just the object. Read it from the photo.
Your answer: 6:30
